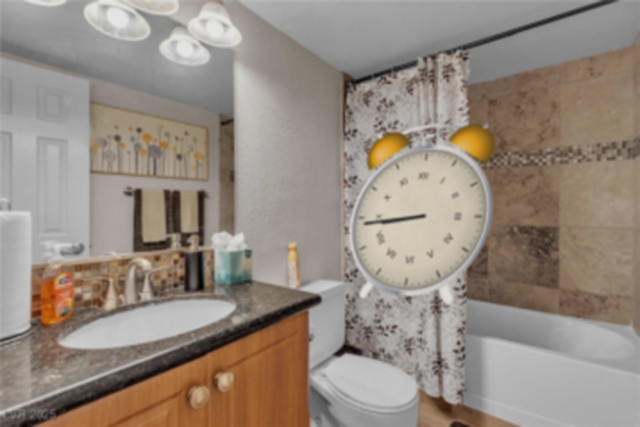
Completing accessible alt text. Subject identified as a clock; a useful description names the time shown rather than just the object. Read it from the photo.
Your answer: 8:44
